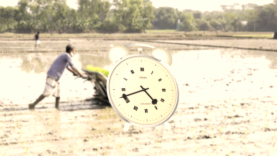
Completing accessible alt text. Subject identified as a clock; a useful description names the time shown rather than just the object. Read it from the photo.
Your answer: 4:42
